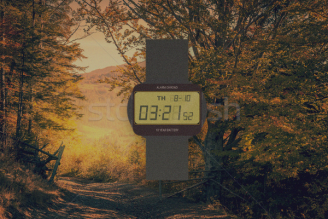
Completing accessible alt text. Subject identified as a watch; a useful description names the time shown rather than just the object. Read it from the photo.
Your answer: 3:21:52
